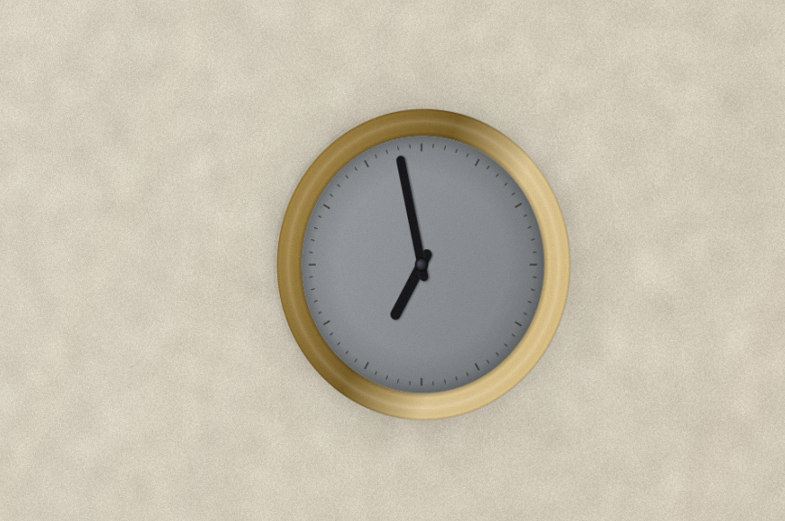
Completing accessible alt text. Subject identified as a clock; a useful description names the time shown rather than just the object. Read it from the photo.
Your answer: 6:58
